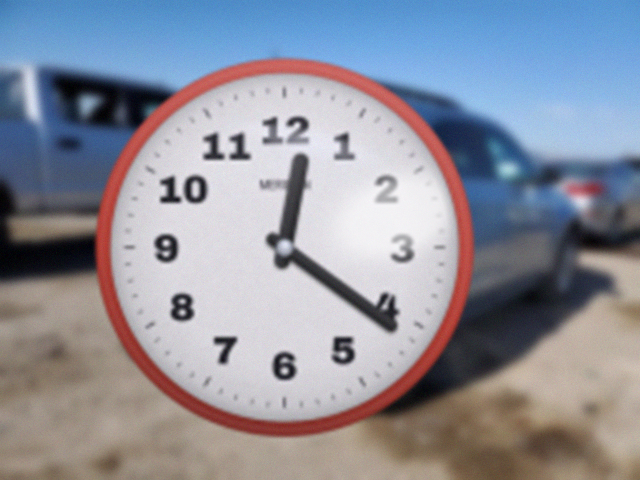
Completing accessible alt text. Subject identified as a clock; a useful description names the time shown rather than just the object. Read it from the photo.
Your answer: 12:21
